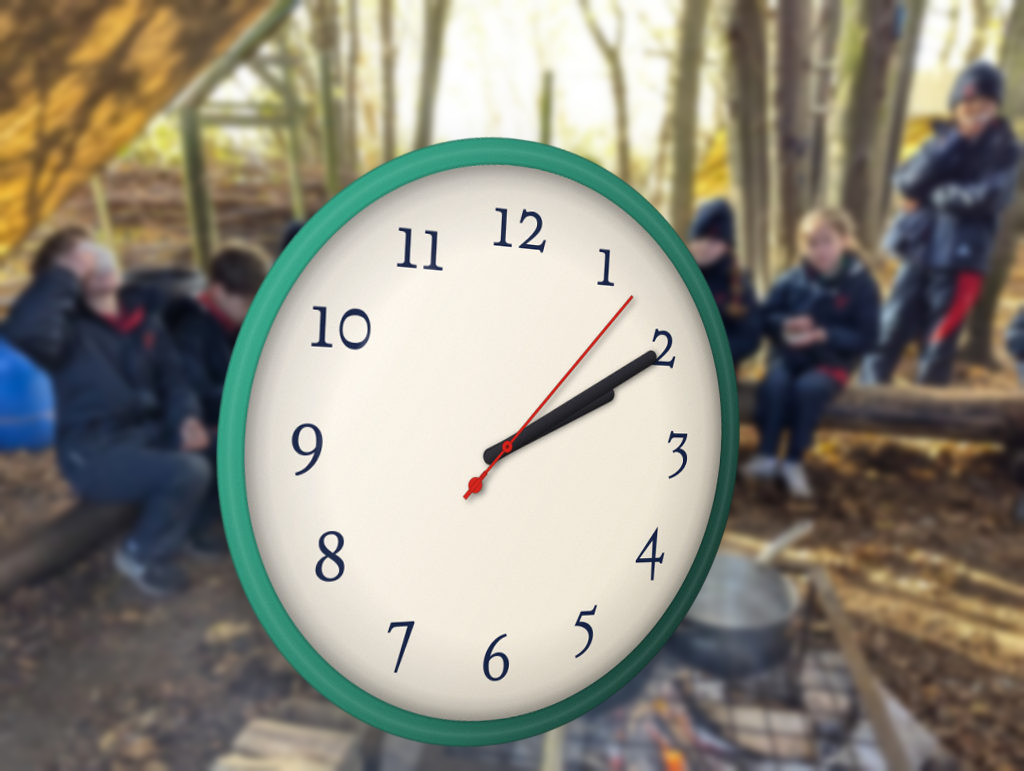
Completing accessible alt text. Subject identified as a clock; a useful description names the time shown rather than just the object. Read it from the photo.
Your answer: 2:10:07
